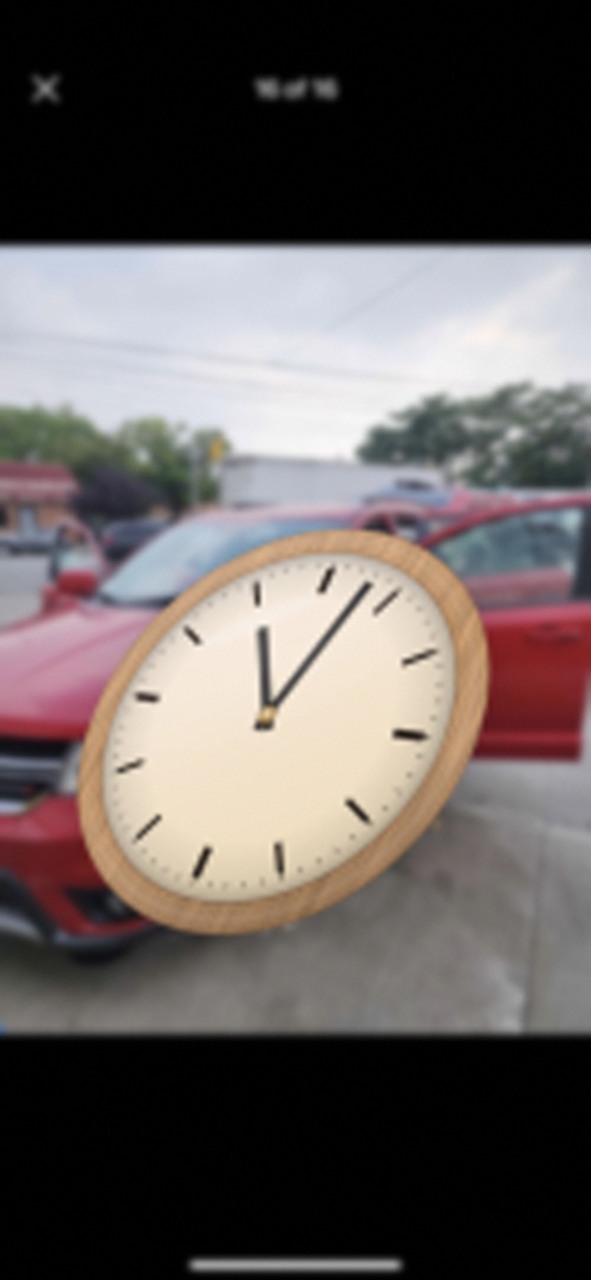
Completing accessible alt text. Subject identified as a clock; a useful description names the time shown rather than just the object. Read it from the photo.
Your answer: 11:03
